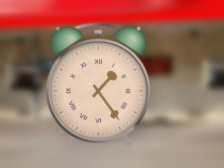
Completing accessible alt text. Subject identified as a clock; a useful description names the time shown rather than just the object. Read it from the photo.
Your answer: 1:24
